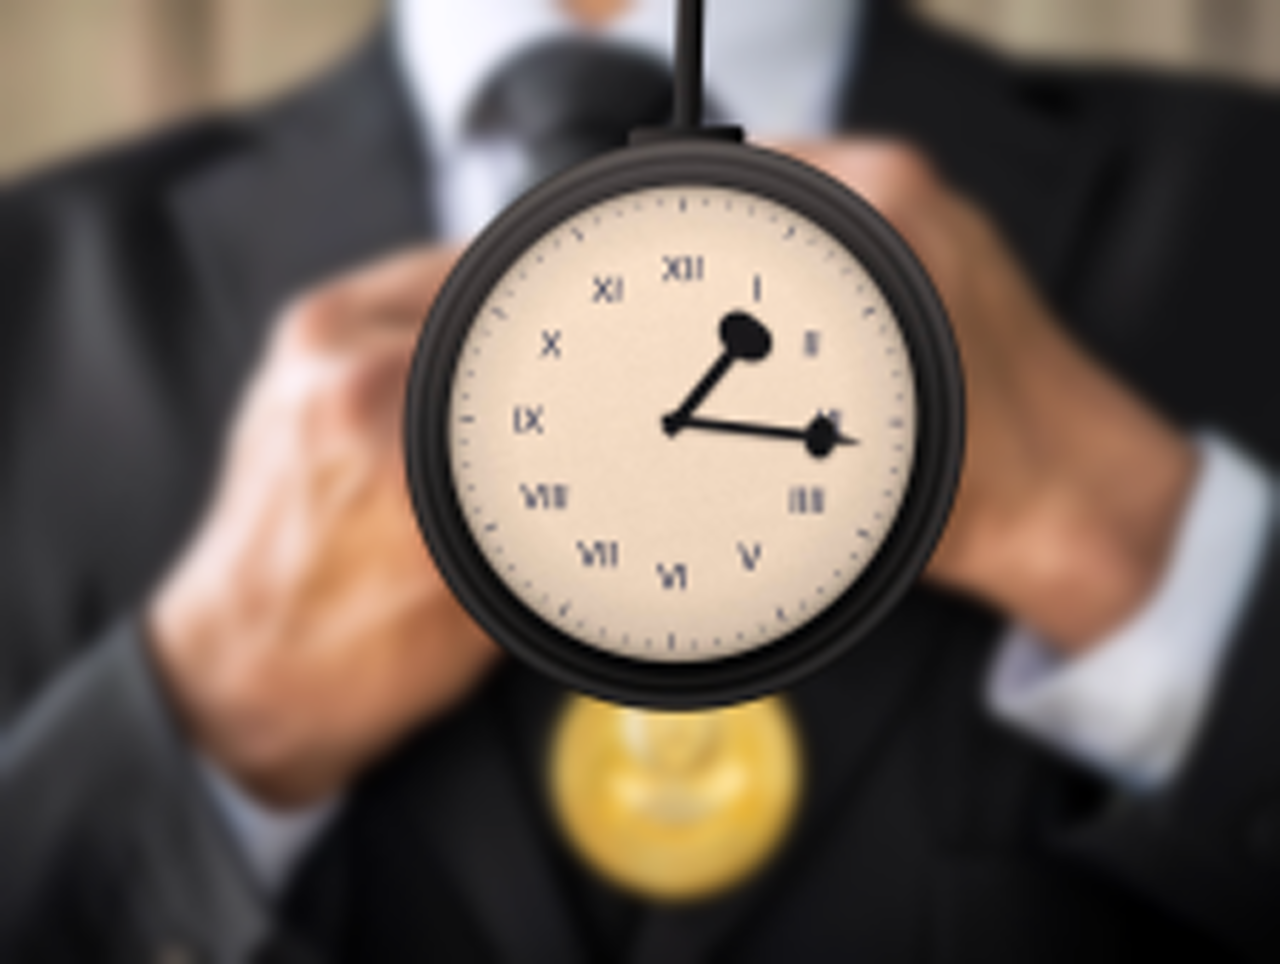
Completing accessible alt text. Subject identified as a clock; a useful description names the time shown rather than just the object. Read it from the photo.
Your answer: 1:16
